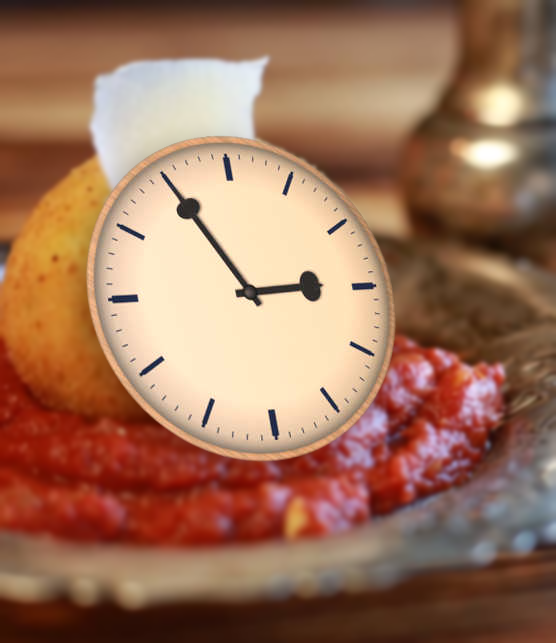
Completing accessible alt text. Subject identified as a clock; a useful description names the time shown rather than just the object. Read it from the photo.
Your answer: 2:55
